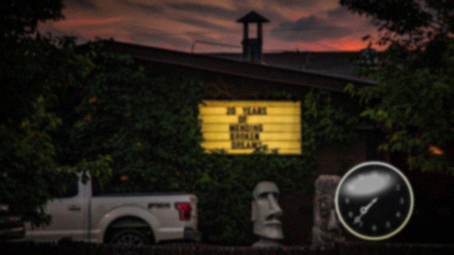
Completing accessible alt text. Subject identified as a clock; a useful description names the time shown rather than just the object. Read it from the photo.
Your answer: 7:37
